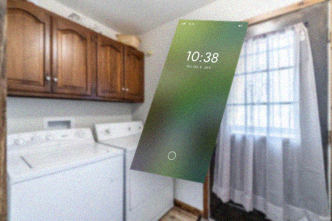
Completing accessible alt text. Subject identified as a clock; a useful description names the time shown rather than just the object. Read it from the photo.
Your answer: 10:38
